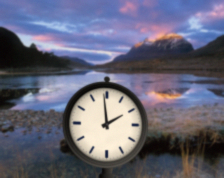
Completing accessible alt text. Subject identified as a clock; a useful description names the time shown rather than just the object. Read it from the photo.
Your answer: 1:59
